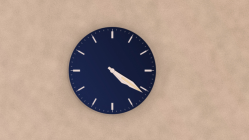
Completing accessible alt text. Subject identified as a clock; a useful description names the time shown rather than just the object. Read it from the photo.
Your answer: 4:21
